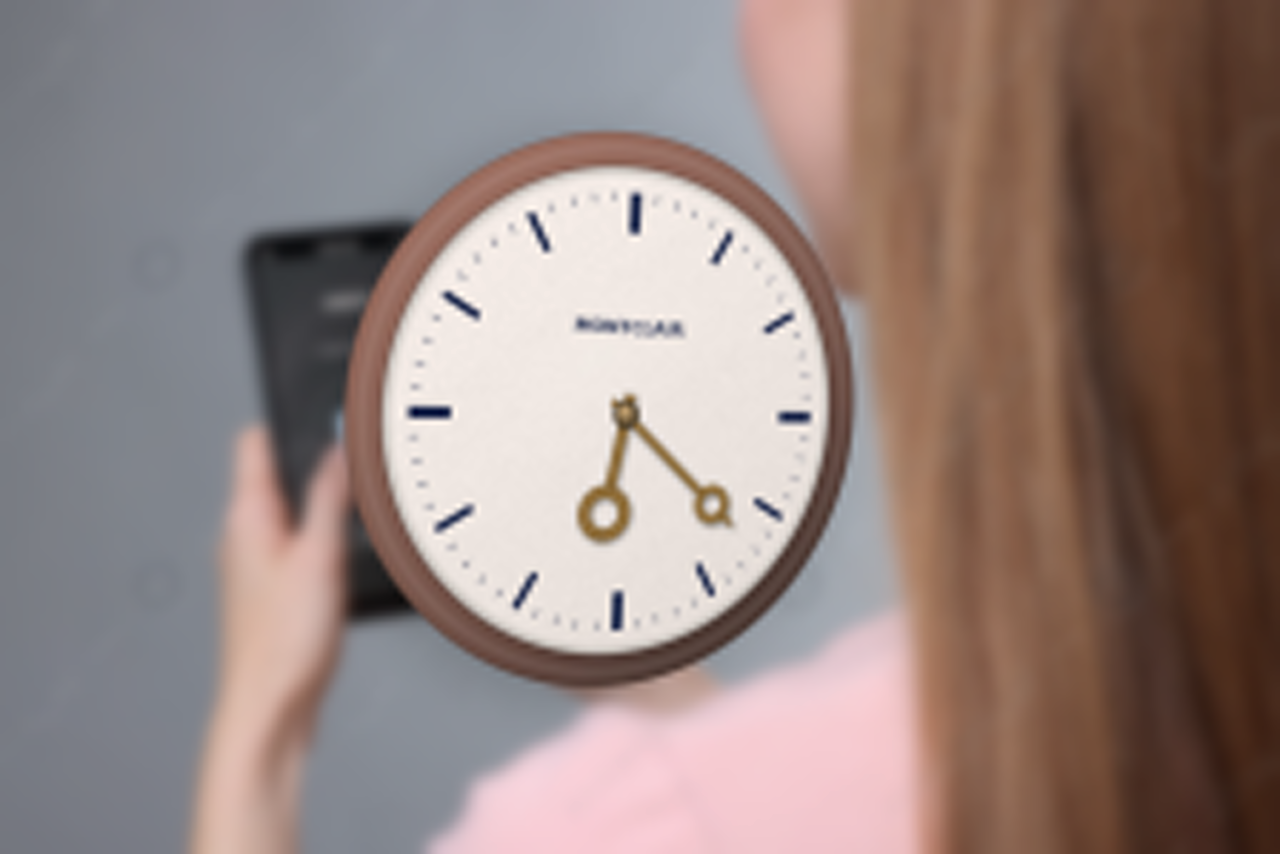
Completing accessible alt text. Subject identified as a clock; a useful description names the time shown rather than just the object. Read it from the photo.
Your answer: 6:22
